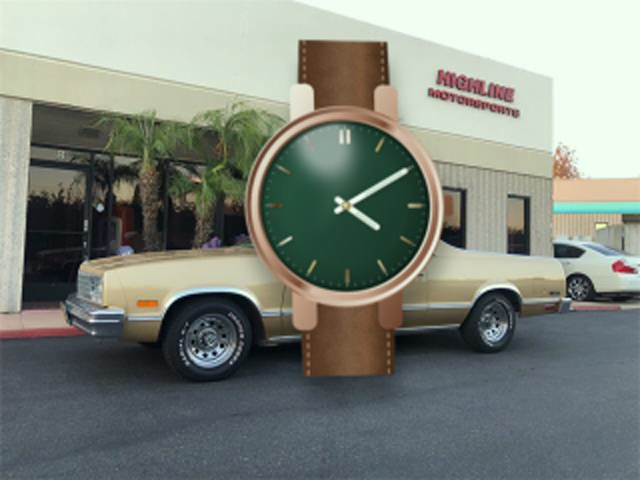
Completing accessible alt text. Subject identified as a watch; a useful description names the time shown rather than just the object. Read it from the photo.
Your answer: 4:10
